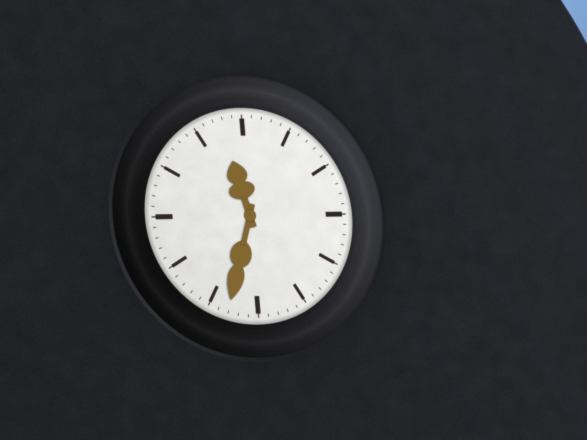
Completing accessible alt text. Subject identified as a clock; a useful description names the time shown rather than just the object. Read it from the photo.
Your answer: 11:33
